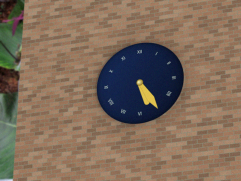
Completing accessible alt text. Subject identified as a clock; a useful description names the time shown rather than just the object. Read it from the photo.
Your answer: 5:25
